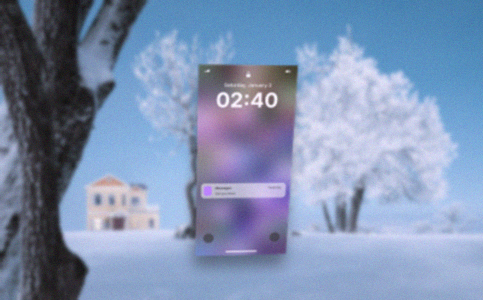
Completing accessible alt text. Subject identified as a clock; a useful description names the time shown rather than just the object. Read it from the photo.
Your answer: 2:40
